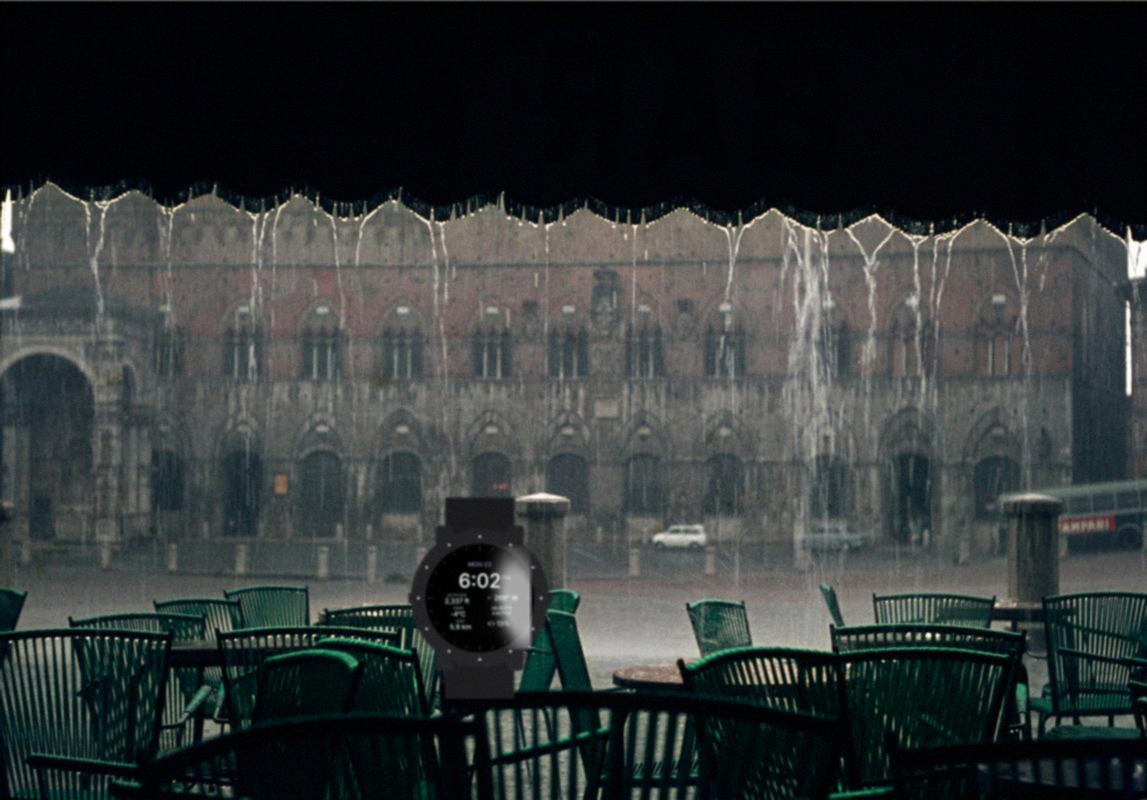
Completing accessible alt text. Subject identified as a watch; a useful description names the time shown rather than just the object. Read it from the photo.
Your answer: 6:02
